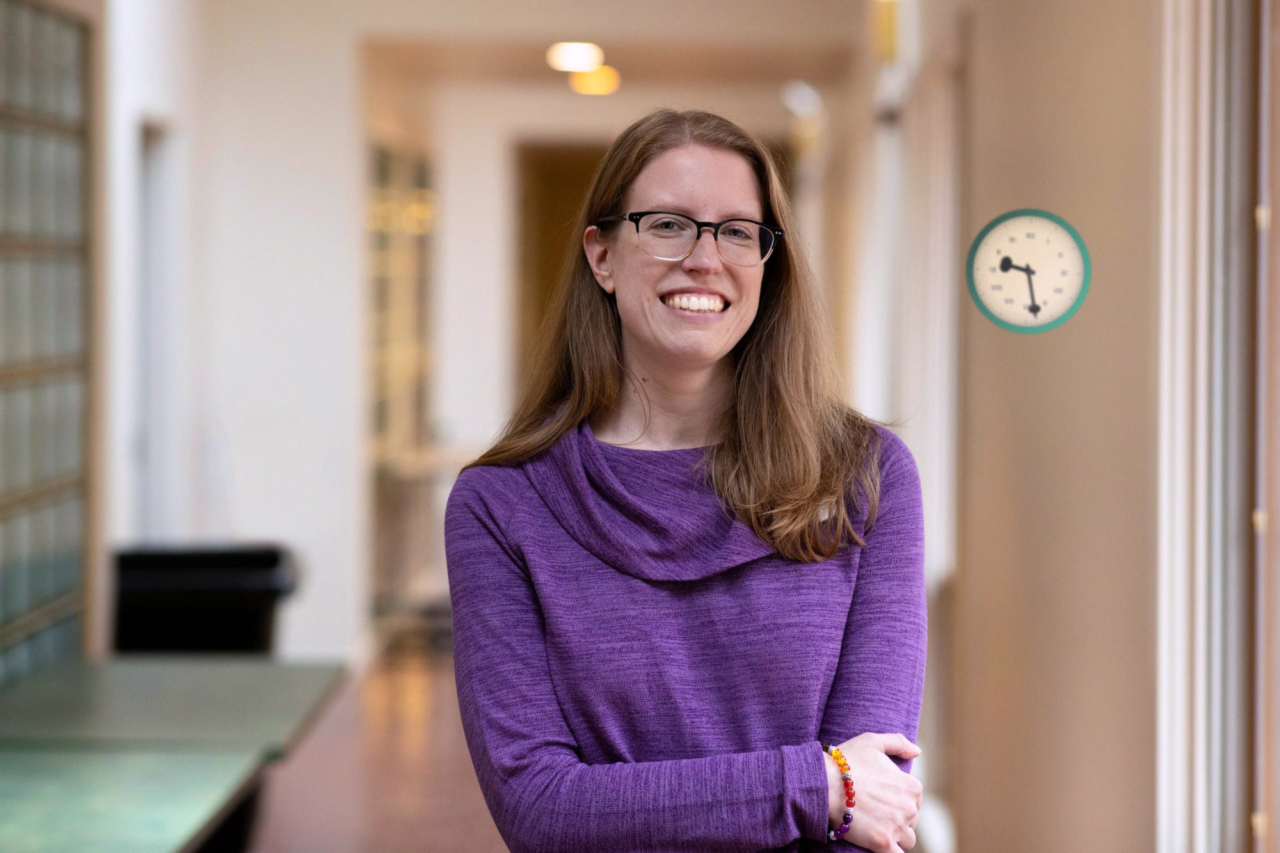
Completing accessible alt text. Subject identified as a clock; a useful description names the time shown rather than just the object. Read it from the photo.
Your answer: 9:28
